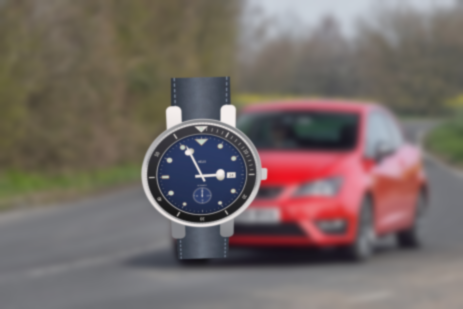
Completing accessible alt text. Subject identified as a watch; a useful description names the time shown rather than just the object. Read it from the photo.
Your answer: 2:56
